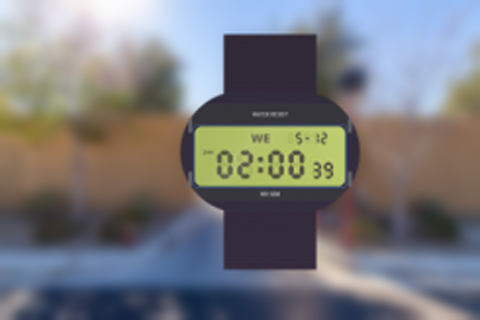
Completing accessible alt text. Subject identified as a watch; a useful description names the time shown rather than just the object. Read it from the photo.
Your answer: 2:00:39
